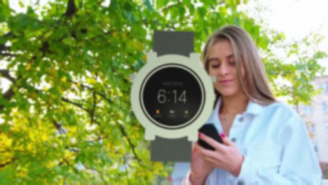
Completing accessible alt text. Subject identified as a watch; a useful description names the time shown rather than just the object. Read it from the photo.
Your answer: 6:14
